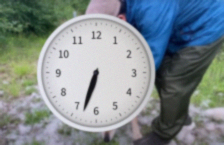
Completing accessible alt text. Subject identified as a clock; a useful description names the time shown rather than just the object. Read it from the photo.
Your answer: 6:33
